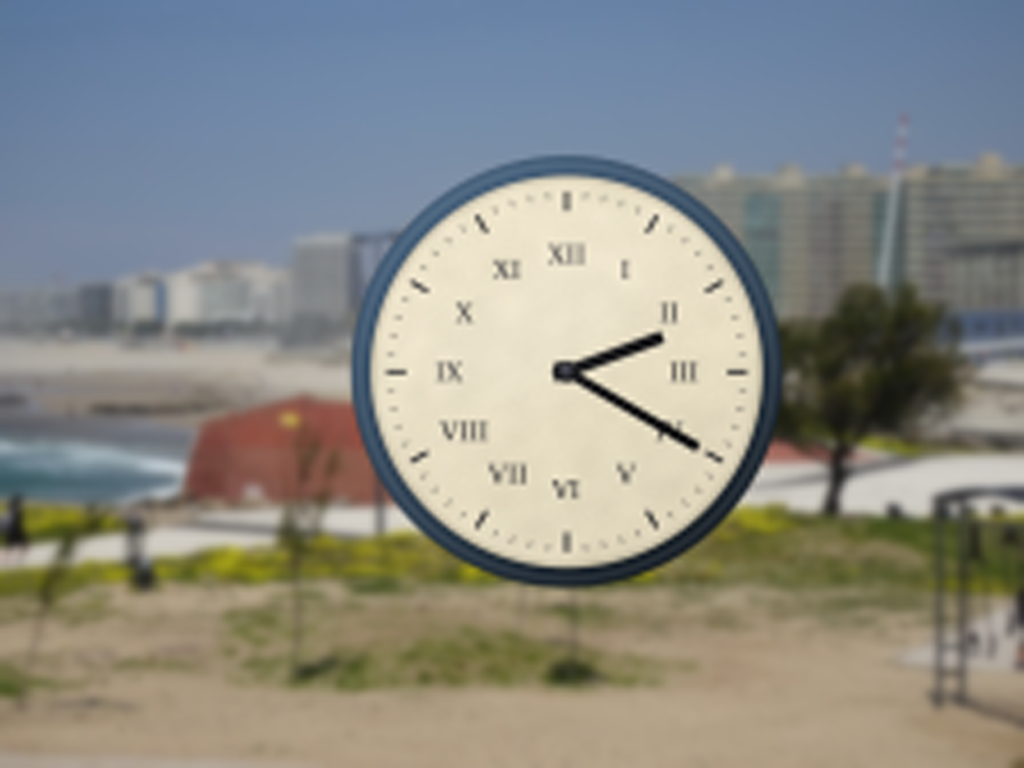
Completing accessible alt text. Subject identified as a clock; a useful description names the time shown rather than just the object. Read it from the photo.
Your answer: 2:20
